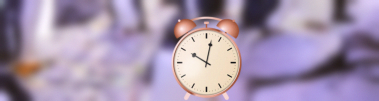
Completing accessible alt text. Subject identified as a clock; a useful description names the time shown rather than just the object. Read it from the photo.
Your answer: 10:02
